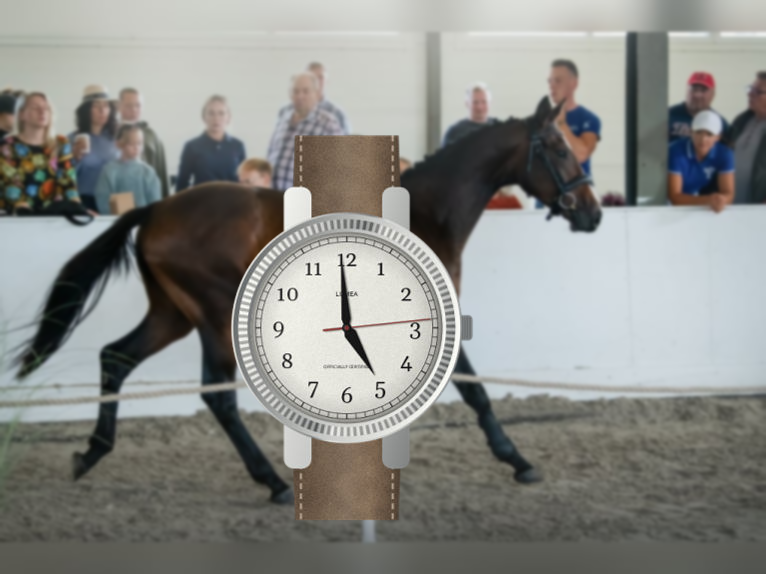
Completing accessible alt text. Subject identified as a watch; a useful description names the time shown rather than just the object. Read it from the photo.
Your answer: 4:59:14
